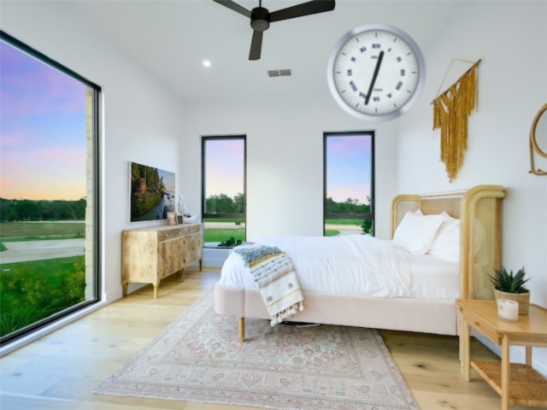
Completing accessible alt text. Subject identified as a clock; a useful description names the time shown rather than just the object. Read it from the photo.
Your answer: 12:33
